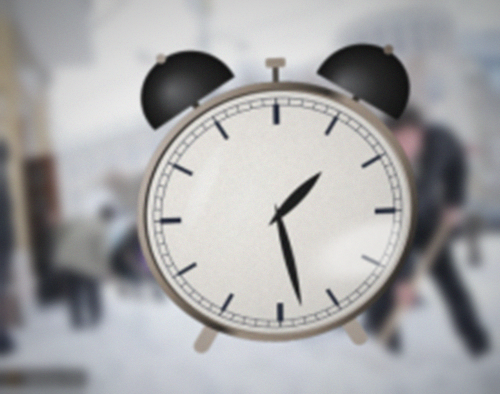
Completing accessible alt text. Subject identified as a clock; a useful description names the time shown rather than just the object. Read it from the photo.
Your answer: 1:28
